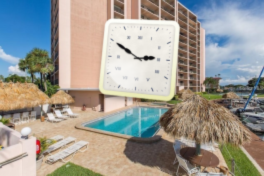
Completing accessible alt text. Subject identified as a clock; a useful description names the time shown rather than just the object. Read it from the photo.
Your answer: 2:50
